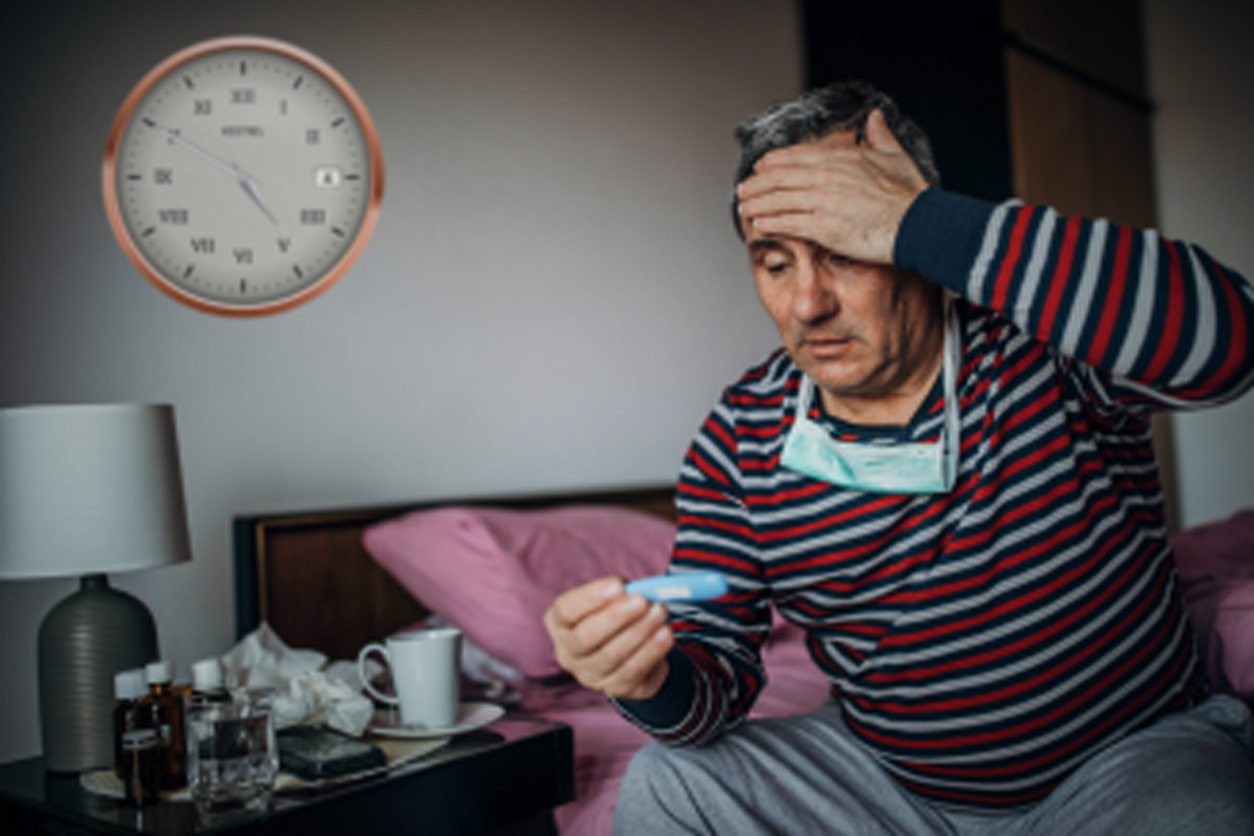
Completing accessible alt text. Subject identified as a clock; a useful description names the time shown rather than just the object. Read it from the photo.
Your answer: 4:50
